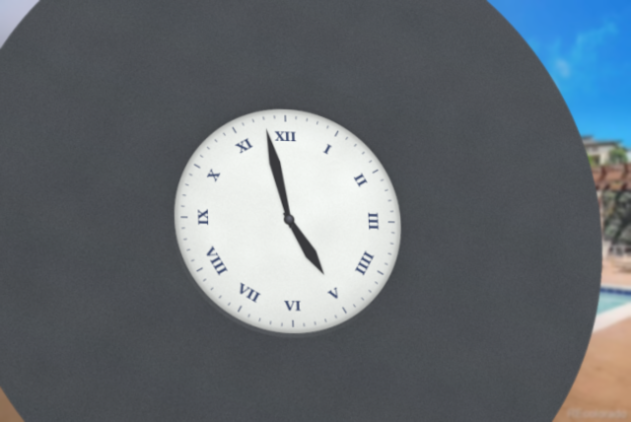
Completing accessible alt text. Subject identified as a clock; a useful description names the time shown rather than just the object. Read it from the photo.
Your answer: 4:58
